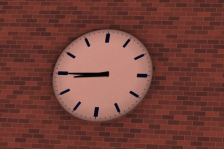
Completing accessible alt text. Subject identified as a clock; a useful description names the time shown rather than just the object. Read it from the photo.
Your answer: 8:45
